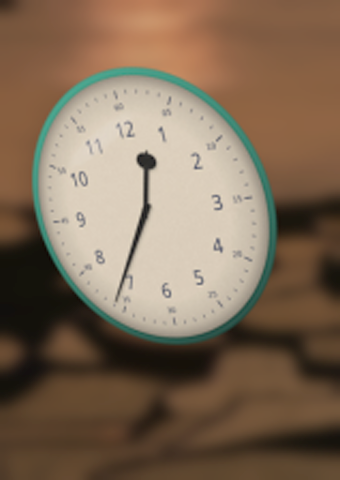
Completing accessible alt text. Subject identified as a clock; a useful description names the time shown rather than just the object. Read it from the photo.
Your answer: 12:36
